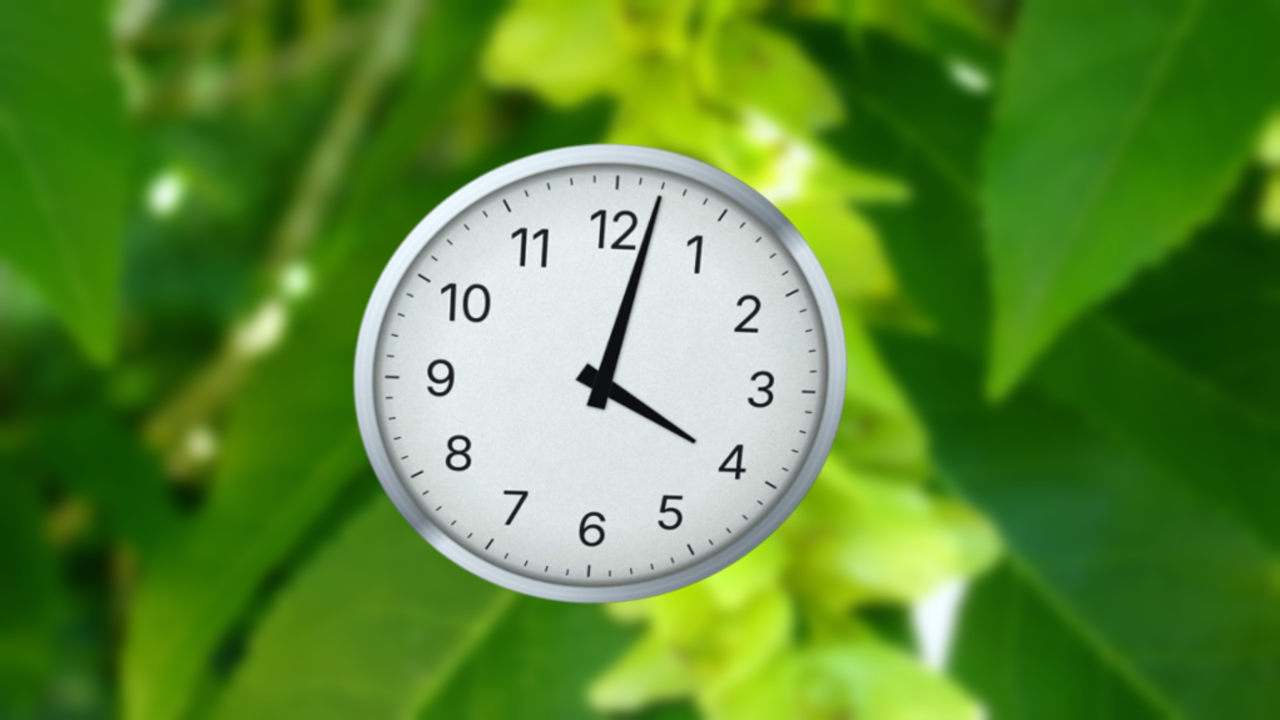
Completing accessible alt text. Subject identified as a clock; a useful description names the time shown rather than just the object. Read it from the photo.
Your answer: 4:02
